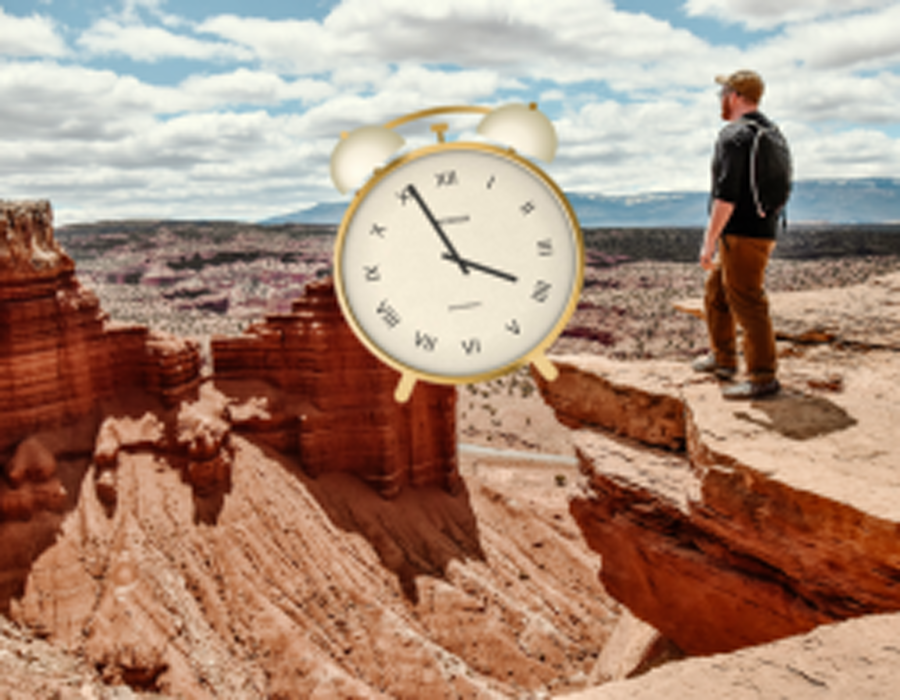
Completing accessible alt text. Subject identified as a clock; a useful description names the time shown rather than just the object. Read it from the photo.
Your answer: 3:56
